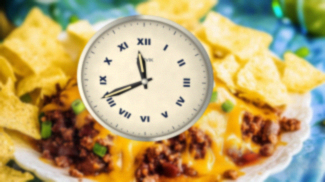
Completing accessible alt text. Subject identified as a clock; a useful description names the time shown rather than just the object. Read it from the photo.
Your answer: 11:41
